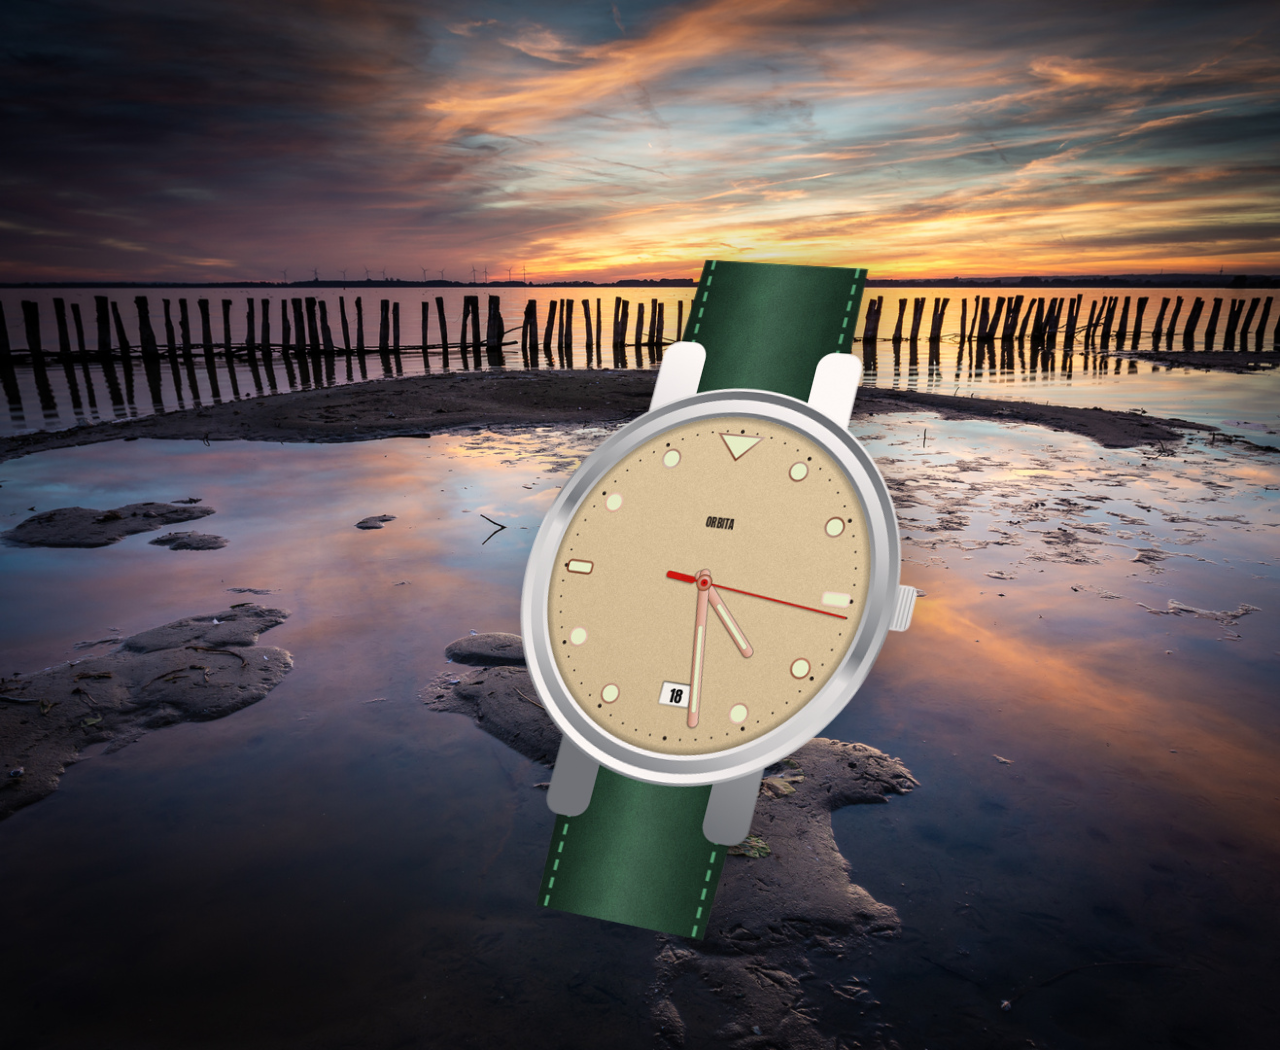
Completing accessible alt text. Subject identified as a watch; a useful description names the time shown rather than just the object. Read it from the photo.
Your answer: 4:28:16
